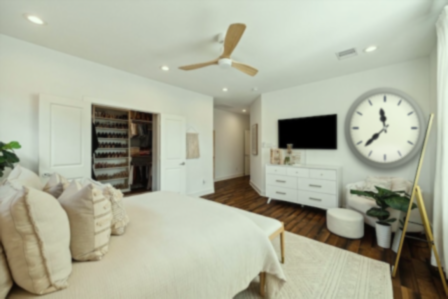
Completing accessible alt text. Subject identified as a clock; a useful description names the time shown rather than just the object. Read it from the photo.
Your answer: 11:38
